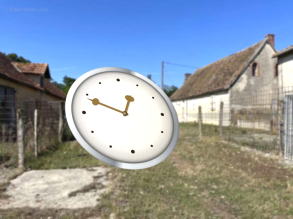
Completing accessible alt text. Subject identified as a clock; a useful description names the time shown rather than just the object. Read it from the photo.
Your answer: 12:49
